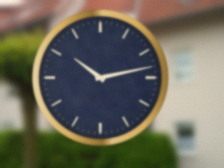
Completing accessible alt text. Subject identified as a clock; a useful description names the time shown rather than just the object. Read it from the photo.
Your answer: 10:13
